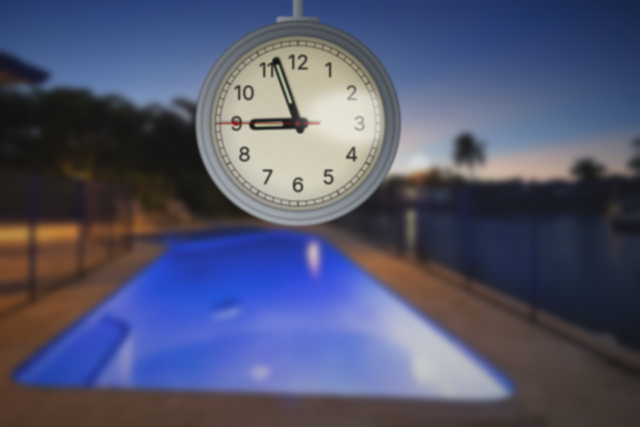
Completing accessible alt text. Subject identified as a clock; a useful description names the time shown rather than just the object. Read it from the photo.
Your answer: 8:56:45
